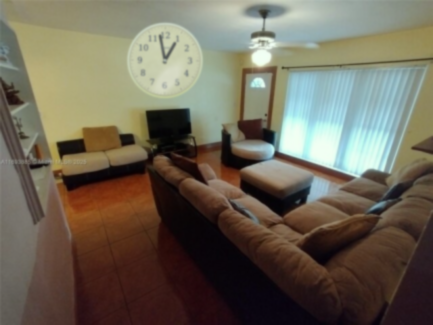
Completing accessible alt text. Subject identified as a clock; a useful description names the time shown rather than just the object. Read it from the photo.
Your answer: 12:58
